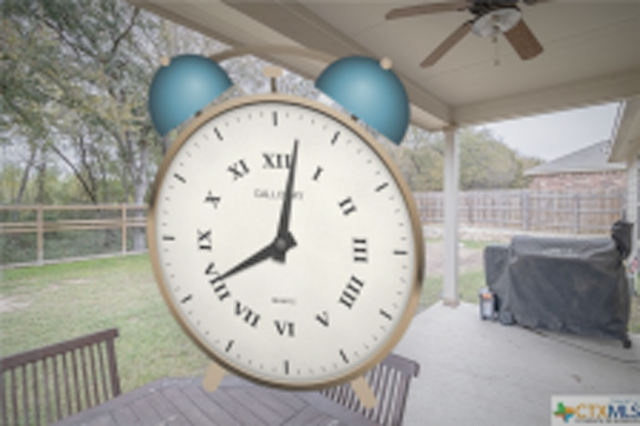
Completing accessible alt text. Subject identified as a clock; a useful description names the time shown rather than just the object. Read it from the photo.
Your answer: 8:02
